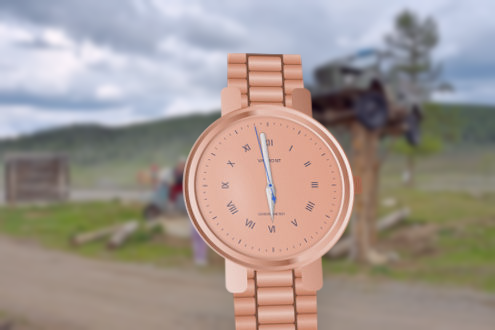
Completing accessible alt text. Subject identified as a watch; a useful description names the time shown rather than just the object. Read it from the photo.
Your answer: 5:58:58
